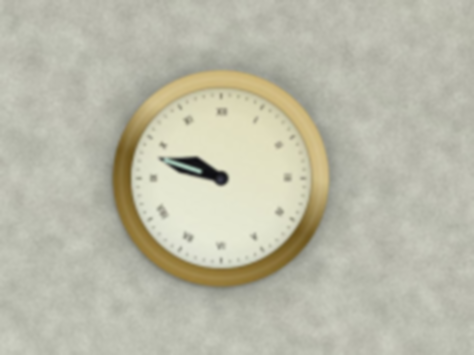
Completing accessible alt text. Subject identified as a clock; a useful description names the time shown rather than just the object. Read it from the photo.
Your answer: 9:48
